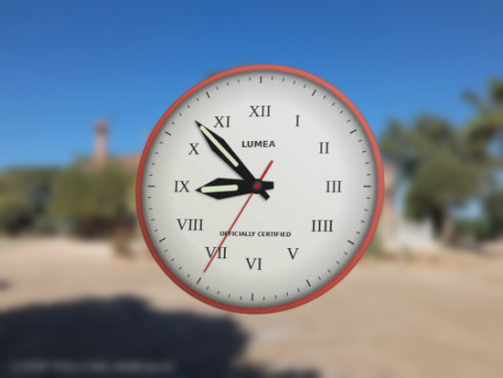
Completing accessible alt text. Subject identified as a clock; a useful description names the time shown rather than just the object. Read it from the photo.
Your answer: 8:52:35
